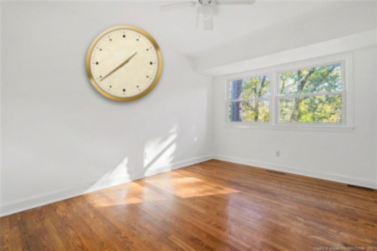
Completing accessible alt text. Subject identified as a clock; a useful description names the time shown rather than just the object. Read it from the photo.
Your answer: 1:39
